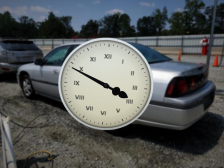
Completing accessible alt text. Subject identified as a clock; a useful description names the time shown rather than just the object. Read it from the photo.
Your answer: 3:49
